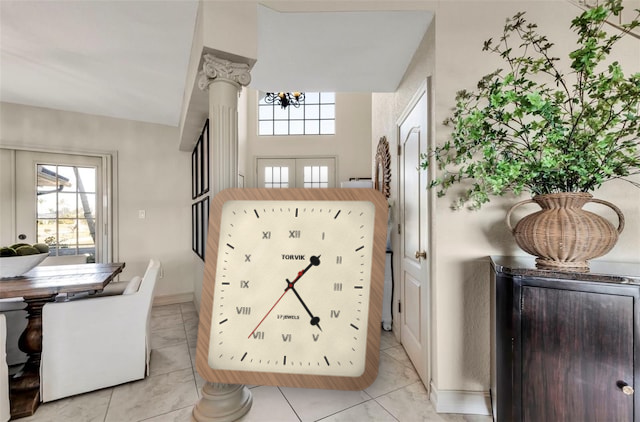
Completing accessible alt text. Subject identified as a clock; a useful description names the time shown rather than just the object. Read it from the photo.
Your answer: 1:23:36
